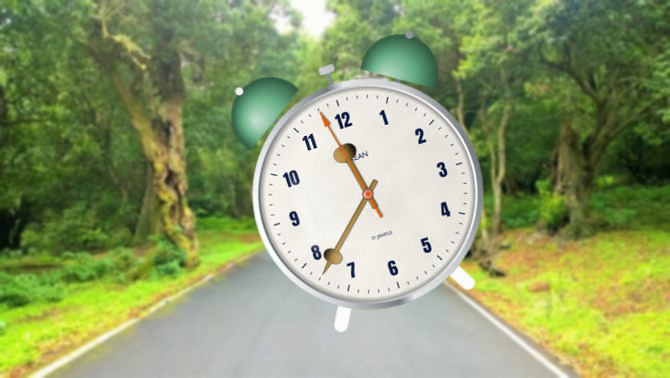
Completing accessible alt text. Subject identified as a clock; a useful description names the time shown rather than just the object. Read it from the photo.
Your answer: 11:37:58
